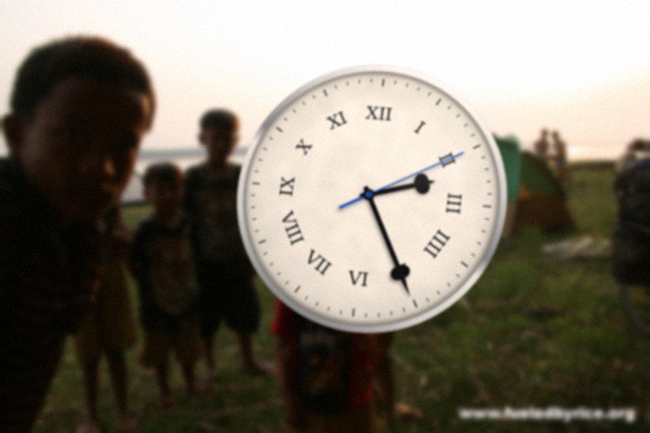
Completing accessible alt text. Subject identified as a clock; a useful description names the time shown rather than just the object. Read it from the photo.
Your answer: 2:25:10
